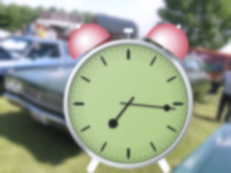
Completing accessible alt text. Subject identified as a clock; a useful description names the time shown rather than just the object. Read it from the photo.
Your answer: 7:16
